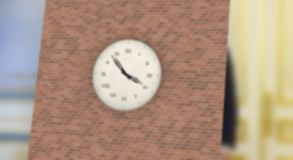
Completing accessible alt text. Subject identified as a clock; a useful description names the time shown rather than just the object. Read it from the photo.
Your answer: 3:53
